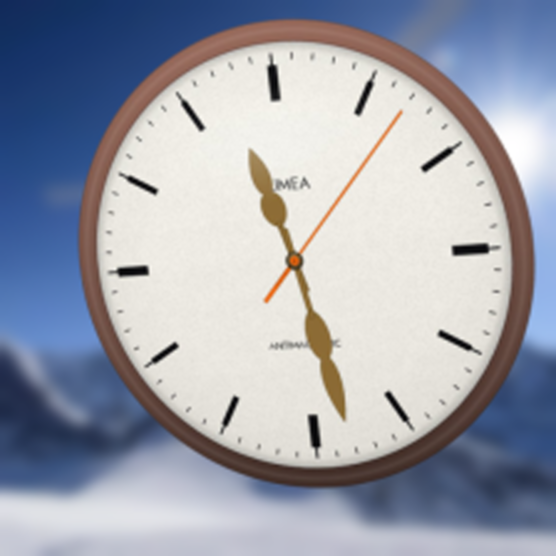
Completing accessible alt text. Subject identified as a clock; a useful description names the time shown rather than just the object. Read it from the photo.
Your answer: 11:28:07
